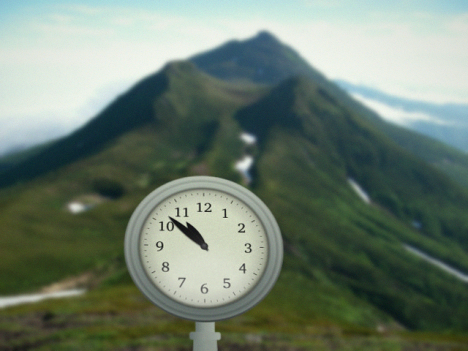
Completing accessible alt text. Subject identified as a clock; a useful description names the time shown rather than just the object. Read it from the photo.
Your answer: 10:52
